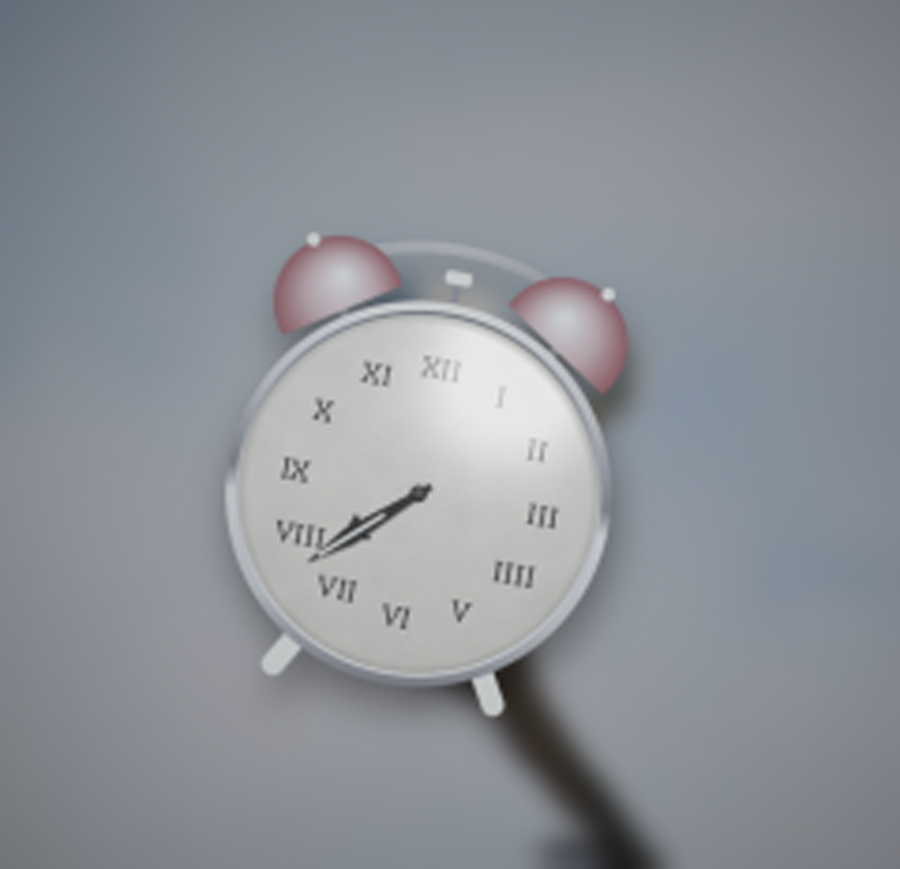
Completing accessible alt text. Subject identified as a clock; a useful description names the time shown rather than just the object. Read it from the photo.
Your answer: 7:38
